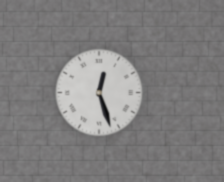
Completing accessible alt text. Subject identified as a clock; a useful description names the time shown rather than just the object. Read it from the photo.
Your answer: 12:27
